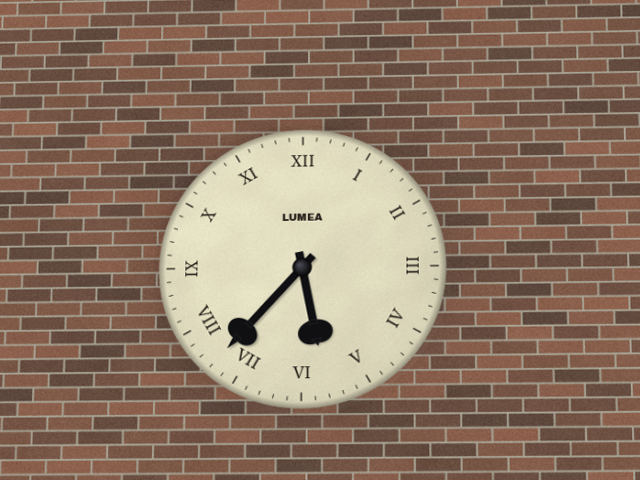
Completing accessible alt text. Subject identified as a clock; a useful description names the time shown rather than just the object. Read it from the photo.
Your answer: 5:37
